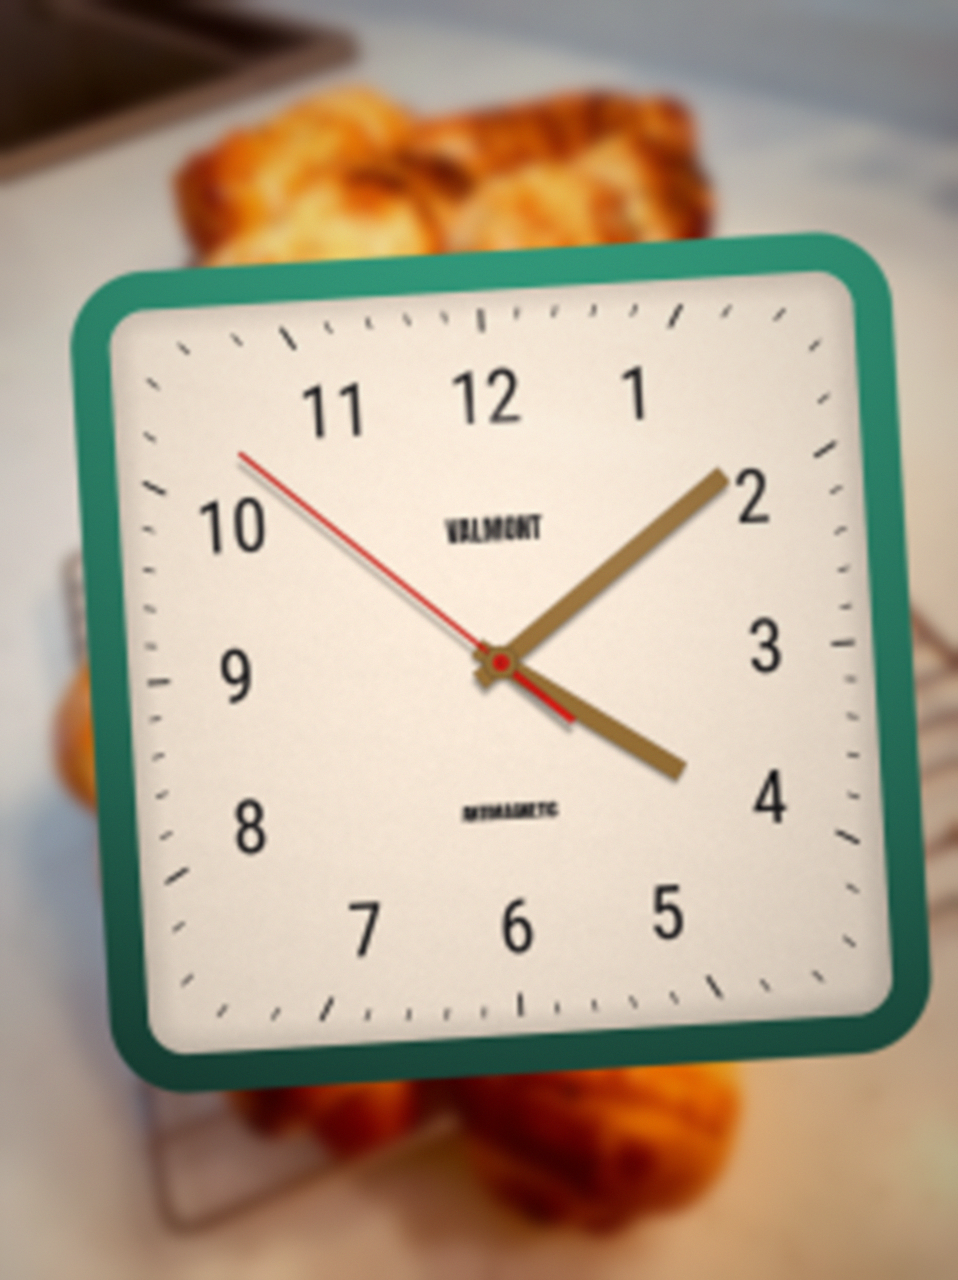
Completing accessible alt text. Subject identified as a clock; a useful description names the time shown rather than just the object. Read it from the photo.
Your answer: 4:08:52
